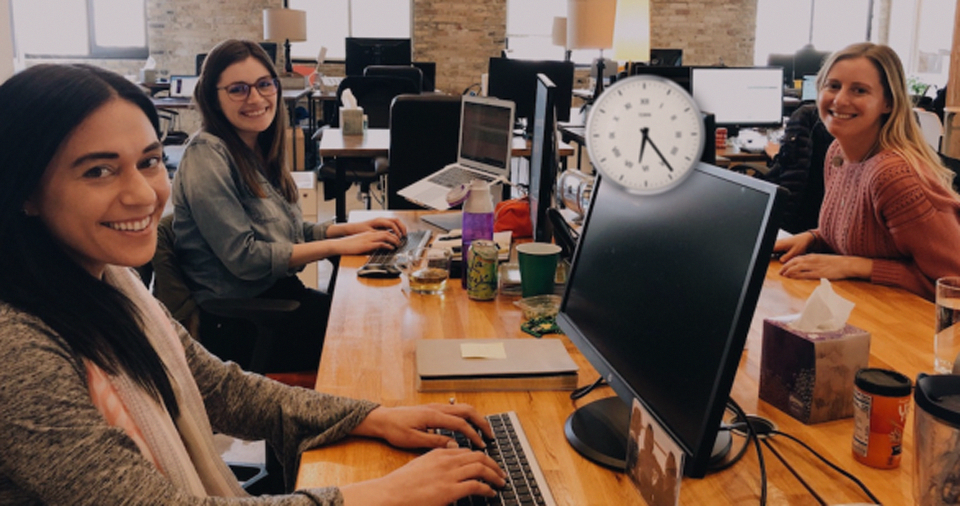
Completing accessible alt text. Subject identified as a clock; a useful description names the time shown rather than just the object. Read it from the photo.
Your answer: 6:24
